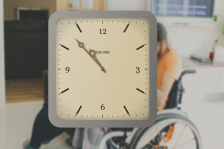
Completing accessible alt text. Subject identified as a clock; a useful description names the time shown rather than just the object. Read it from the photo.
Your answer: 10:53
